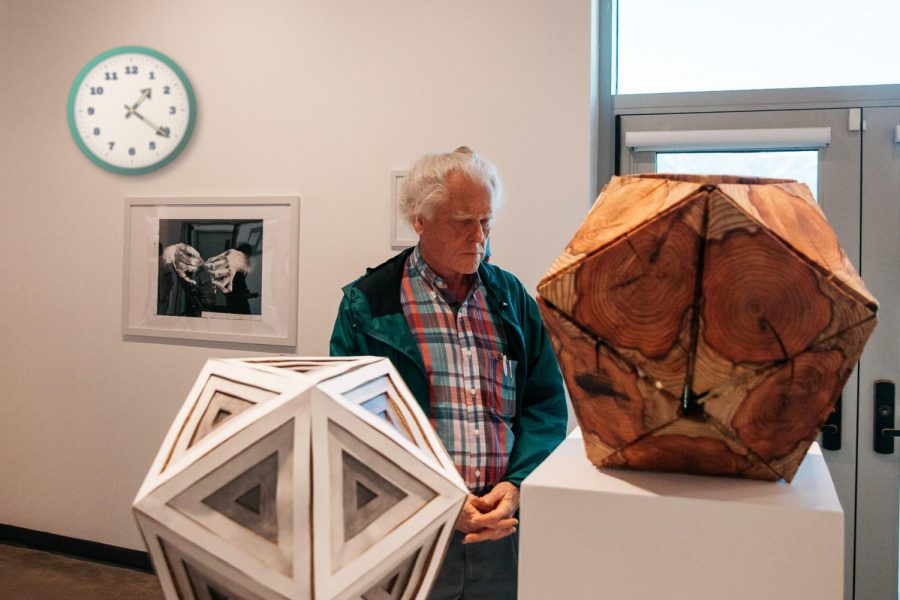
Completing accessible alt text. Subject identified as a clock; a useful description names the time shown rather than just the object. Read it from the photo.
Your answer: 1:21
